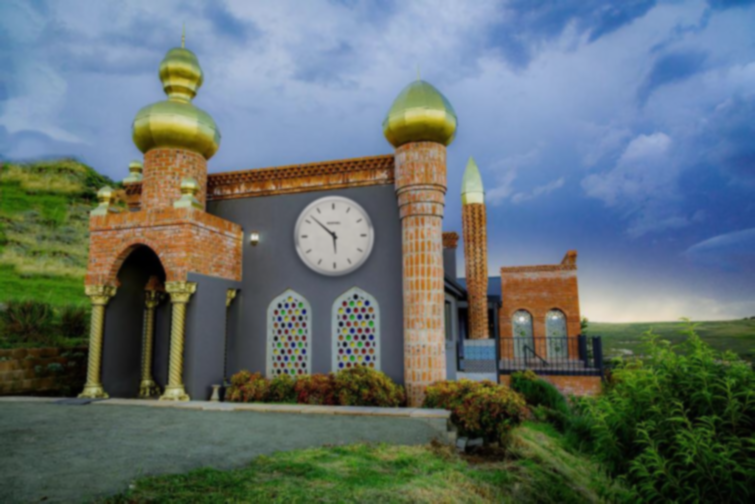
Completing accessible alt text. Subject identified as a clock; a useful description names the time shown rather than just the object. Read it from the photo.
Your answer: 5:52
